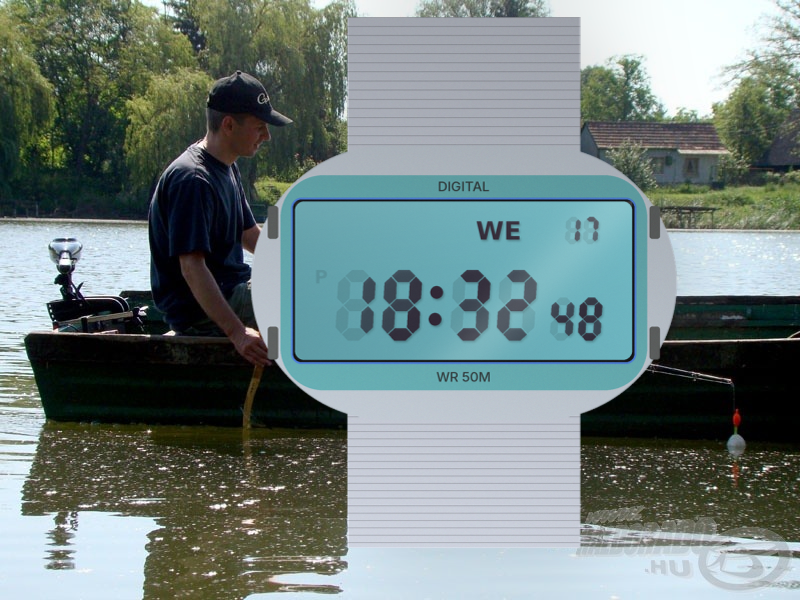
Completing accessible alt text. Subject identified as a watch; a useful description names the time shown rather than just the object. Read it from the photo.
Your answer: 18:32:48
